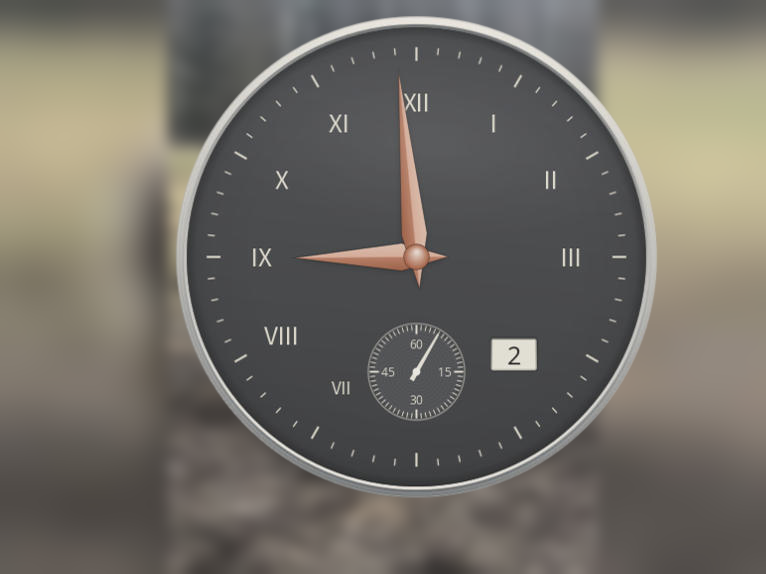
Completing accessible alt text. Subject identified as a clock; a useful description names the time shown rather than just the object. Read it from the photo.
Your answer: 8:59:05
